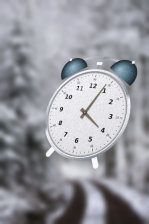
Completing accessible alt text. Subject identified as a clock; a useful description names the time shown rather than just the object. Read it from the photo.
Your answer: 4:04
